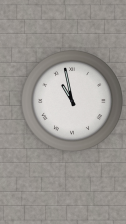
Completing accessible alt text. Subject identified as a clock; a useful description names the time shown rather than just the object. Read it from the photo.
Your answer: 10:58
